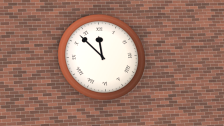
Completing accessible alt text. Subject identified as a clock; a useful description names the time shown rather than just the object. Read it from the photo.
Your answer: 11:53
